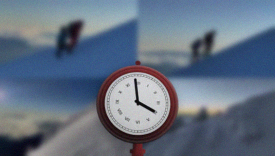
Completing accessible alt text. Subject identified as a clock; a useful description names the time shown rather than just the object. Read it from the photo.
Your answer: 3:59
